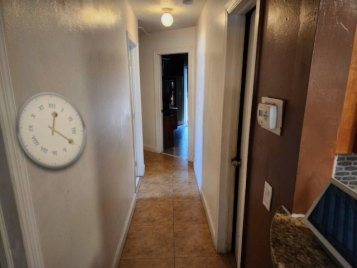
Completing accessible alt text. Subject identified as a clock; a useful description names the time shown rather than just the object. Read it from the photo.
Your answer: 12:20
